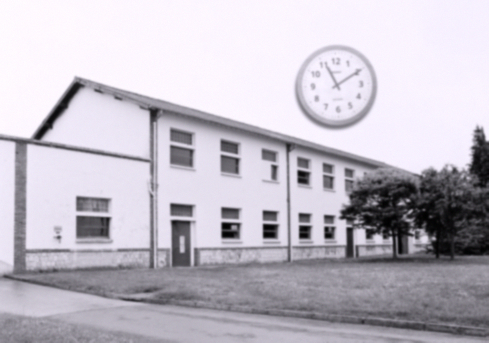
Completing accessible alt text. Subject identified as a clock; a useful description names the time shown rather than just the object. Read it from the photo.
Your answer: 11:10
